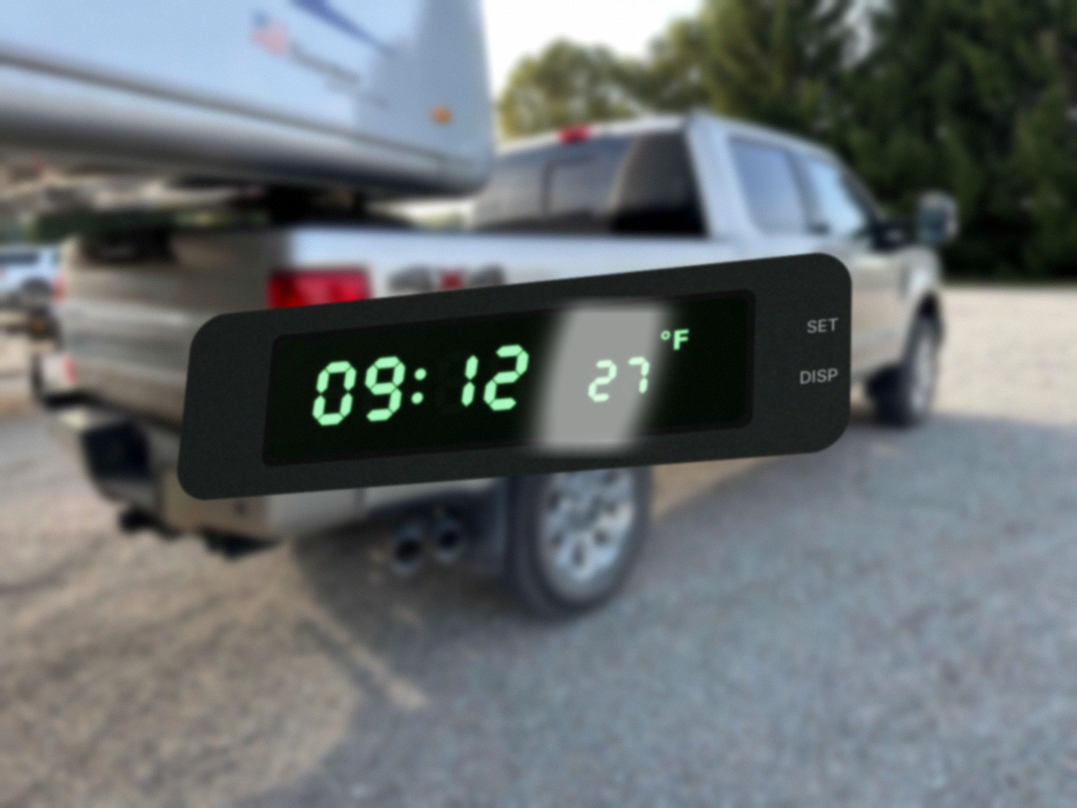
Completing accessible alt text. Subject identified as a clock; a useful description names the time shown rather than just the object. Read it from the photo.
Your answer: 9:12
